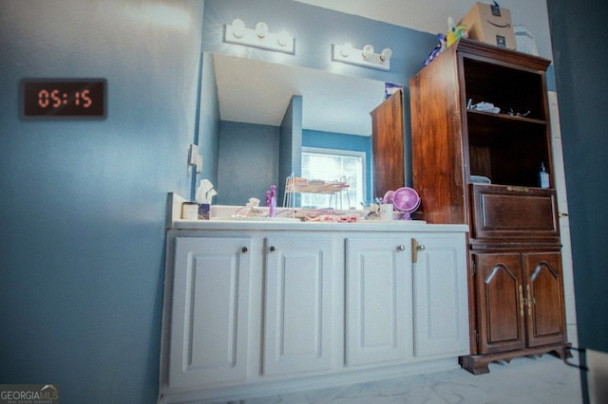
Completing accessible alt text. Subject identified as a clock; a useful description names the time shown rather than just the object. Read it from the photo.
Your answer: 5:15
